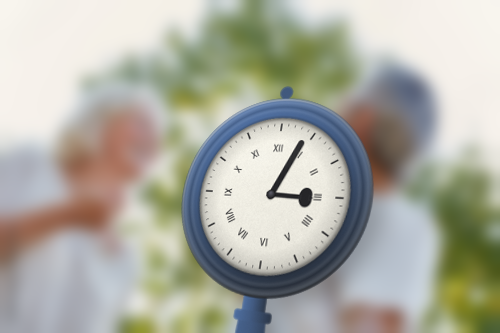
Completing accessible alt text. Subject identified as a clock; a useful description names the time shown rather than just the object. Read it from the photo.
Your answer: 3:04
